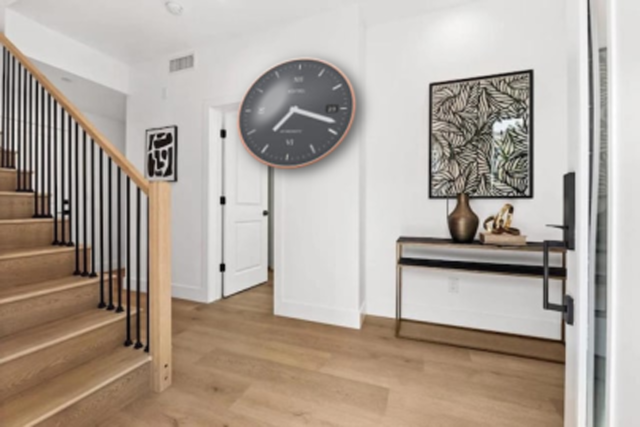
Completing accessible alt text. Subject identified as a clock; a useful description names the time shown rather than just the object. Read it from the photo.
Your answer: 7:18
